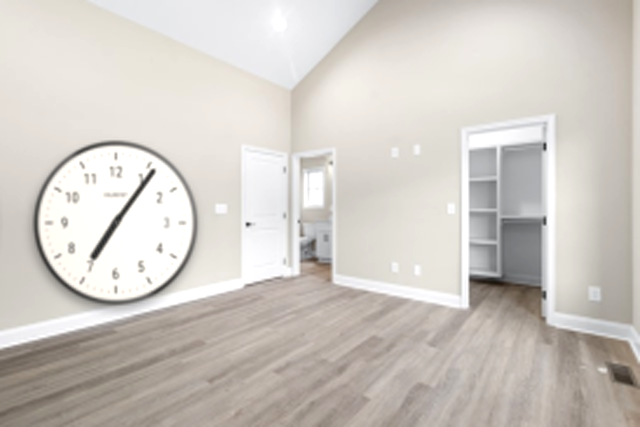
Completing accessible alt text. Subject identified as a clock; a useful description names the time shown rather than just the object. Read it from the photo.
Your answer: 7:06
